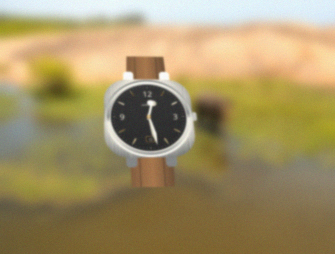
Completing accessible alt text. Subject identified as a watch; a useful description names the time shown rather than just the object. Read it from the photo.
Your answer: 12:28
